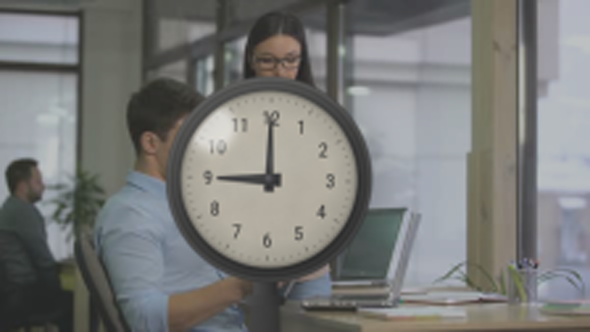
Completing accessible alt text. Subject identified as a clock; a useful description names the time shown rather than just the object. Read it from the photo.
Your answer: 9:00
